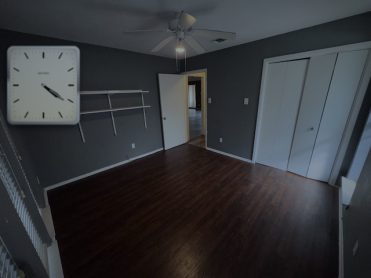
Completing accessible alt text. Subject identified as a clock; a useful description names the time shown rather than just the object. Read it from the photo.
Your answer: 4:21
